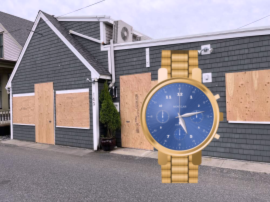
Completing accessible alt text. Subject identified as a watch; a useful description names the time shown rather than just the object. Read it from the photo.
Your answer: 5:13
